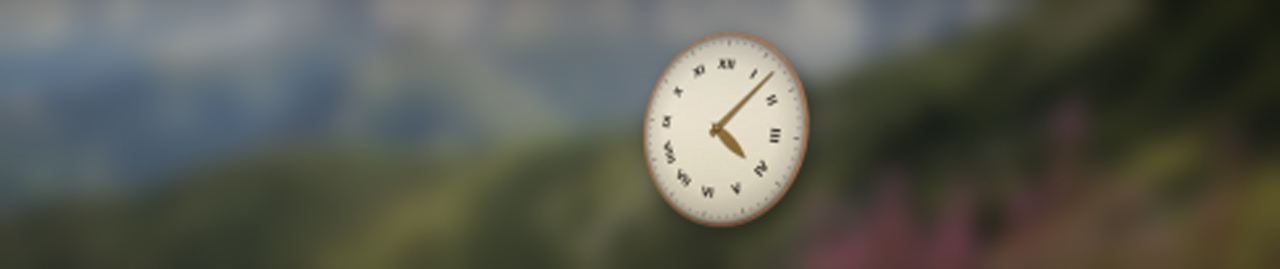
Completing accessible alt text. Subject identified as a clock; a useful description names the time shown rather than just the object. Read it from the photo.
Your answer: 4:07
